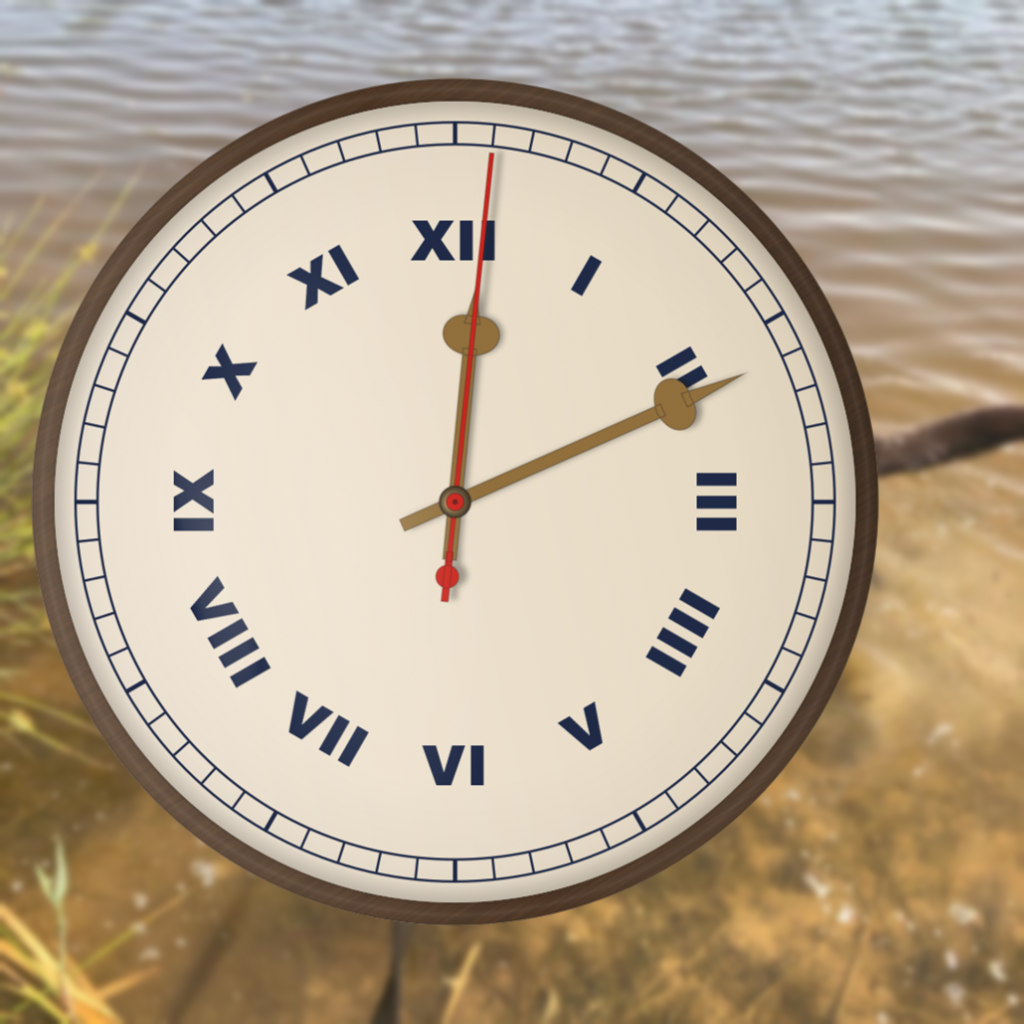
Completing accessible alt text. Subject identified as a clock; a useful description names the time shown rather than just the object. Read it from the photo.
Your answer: 12:11:01
